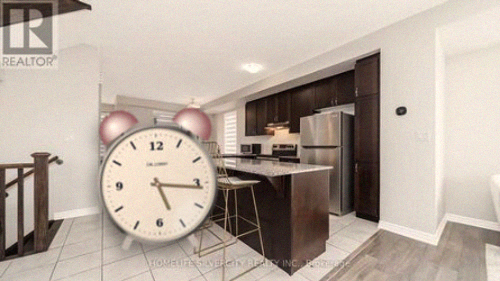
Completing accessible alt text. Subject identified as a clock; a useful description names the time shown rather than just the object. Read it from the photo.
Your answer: 5:16
